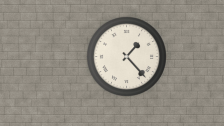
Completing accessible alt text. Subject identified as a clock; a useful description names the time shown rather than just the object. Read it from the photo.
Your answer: 1:23
